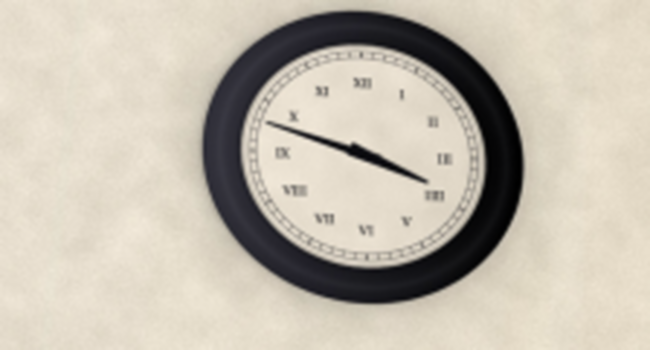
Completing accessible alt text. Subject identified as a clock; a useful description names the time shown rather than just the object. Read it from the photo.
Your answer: 3:48
